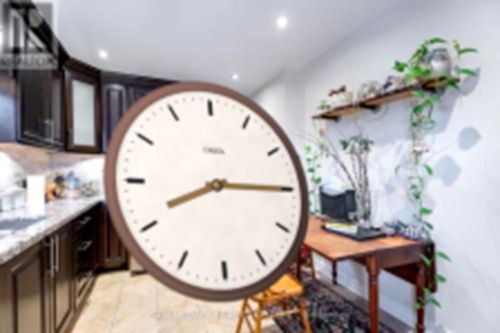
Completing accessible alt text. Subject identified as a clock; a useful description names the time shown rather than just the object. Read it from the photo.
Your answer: 8:15
